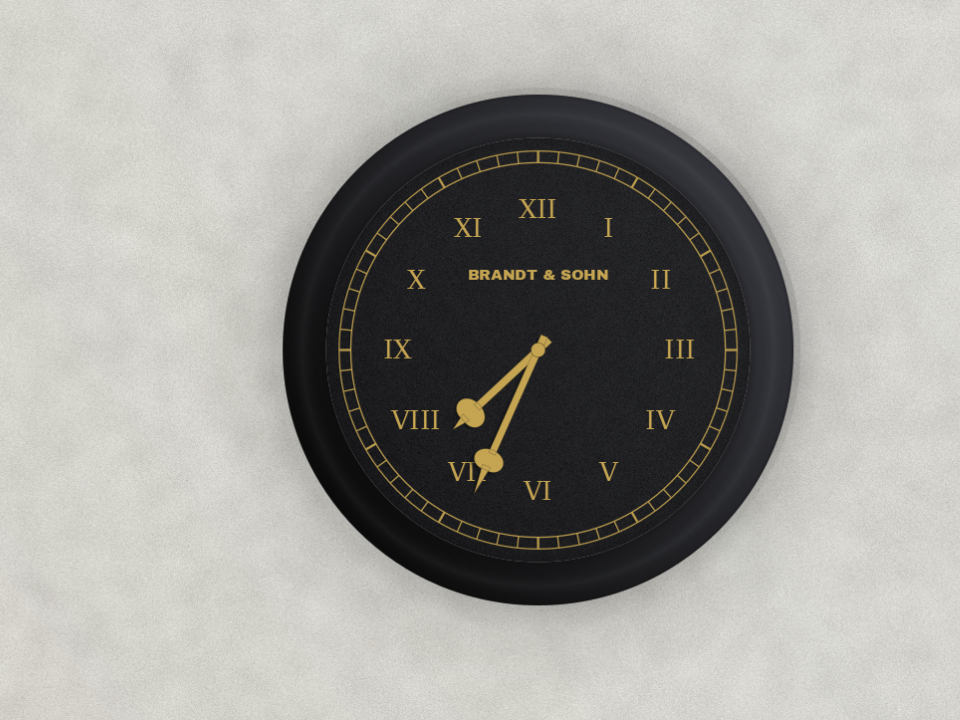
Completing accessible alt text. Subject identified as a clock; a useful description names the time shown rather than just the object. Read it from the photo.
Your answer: 7:34
